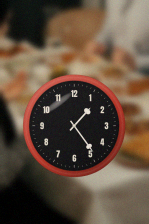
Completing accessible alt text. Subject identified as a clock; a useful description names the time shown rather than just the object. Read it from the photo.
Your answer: 1:24
